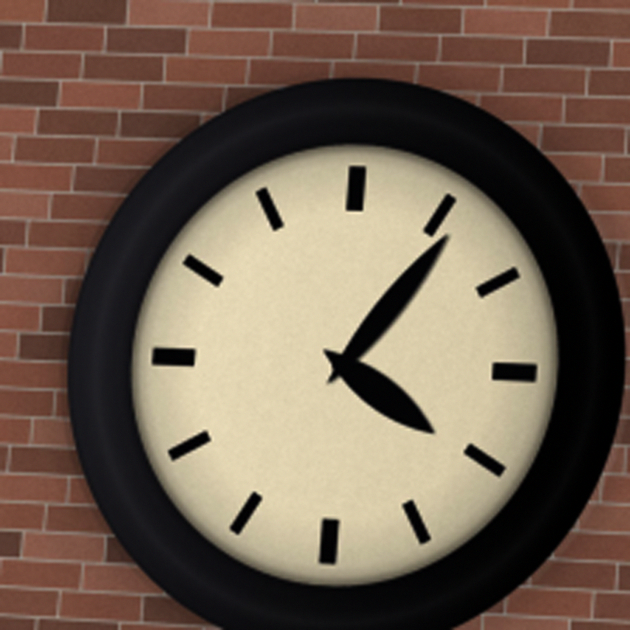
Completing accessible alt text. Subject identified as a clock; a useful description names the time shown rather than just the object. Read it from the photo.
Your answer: 4:06
